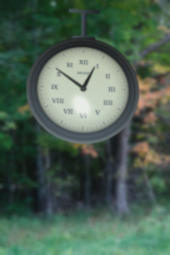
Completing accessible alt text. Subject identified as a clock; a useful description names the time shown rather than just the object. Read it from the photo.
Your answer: 12:51
